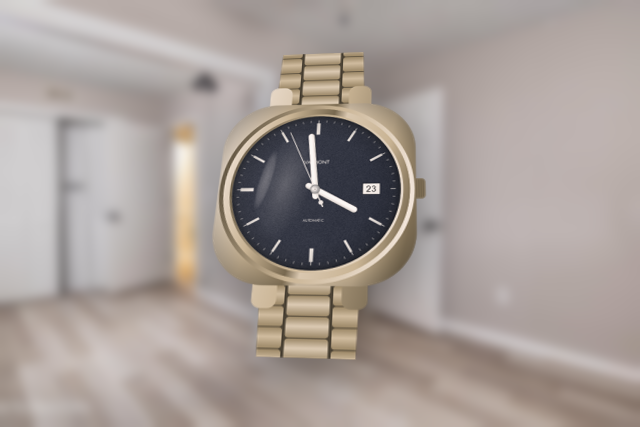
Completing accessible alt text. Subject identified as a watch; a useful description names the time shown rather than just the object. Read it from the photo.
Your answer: 3:58:56
